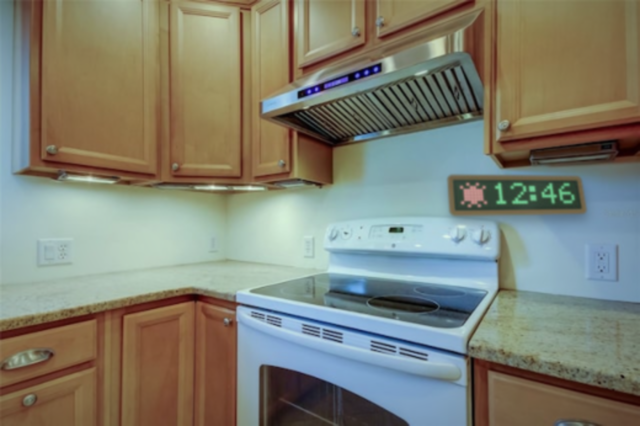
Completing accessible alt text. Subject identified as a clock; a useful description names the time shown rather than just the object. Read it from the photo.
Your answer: 12:46
